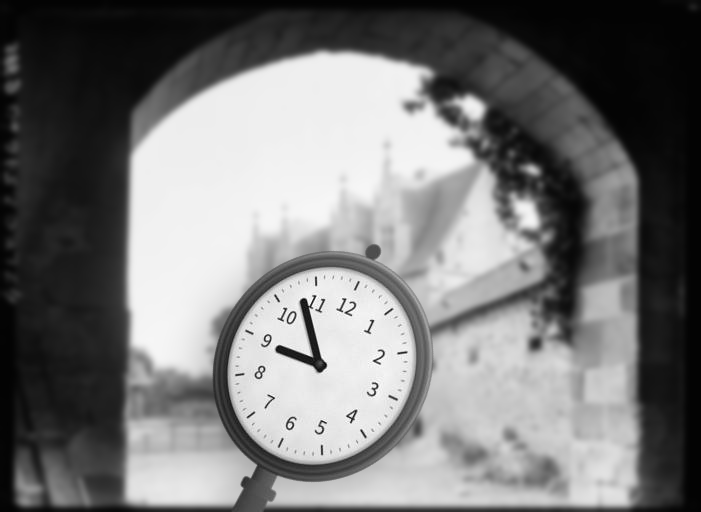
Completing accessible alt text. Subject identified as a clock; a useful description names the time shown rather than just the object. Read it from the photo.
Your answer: 8:53
